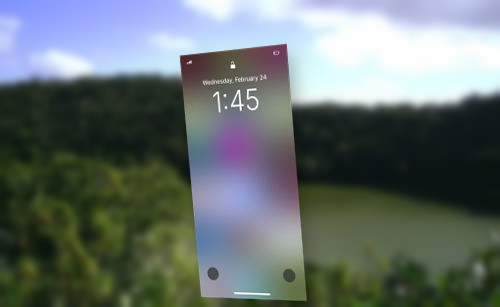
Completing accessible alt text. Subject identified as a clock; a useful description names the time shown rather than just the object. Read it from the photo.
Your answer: 1:45
